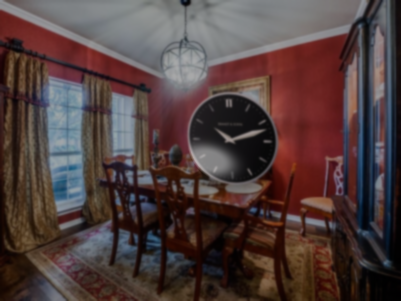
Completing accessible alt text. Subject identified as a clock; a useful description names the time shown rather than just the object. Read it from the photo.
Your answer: 10:12
